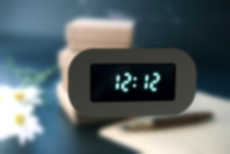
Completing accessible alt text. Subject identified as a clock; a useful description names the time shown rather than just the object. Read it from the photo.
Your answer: 12:12
